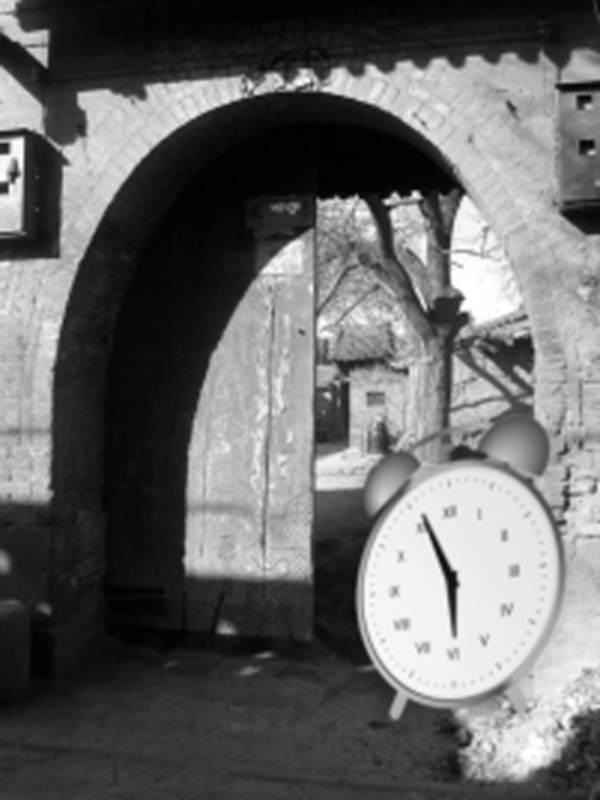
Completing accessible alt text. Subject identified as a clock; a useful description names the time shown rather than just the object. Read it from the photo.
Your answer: 5:56
